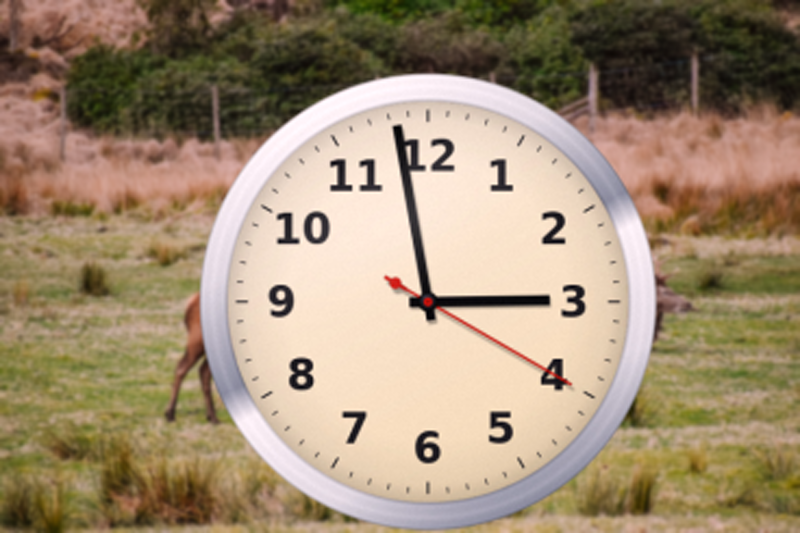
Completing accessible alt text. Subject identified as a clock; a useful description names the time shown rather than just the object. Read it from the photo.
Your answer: 2:58:20
